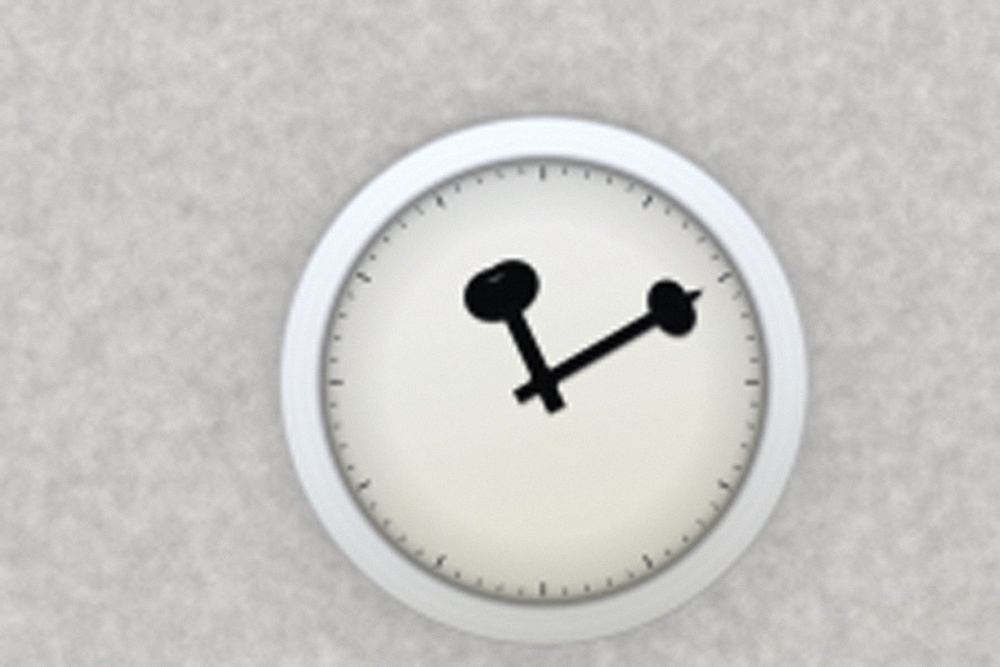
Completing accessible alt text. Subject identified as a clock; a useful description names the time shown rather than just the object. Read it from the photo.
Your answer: 11:10
